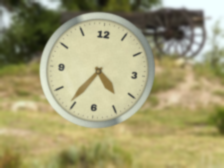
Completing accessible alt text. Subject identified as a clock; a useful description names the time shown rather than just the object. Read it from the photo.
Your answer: 4:36
